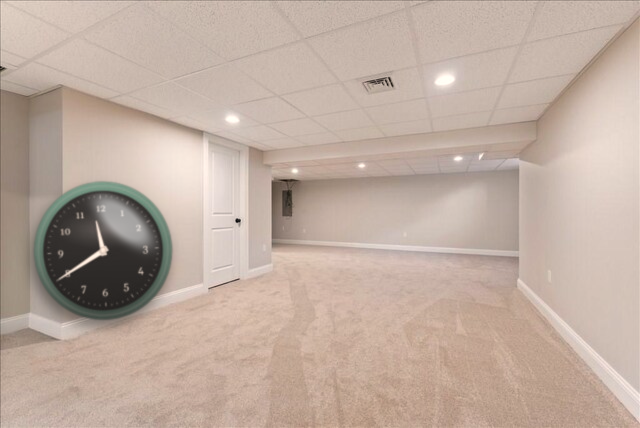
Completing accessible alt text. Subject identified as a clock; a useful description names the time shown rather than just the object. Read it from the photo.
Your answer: 11:40
